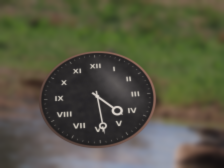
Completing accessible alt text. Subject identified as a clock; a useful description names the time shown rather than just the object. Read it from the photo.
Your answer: 4:29
